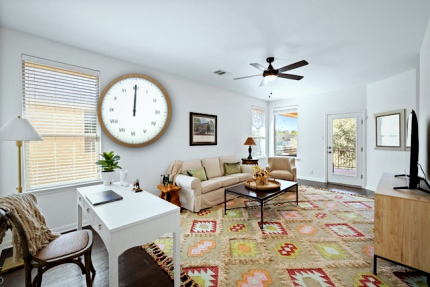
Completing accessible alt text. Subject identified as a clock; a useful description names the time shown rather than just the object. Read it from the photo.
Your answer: 12:00
